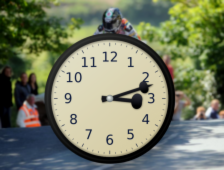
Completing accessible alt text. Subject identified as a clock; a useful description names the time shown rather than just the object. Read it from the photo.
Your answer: 3:12
